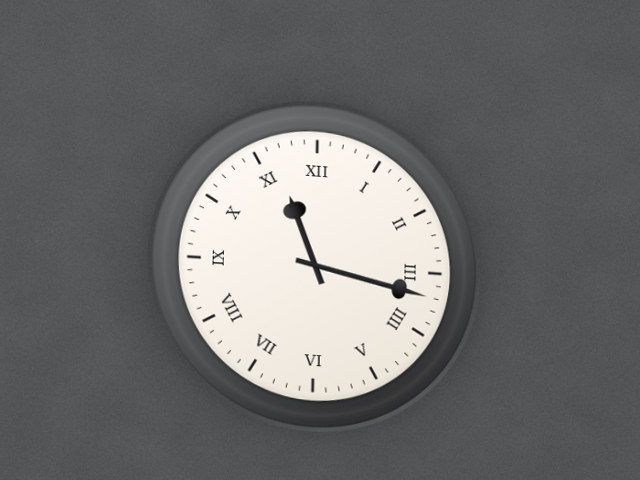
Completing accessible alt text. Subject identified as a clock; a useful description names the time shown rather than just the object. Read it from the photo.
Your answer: 11:17
